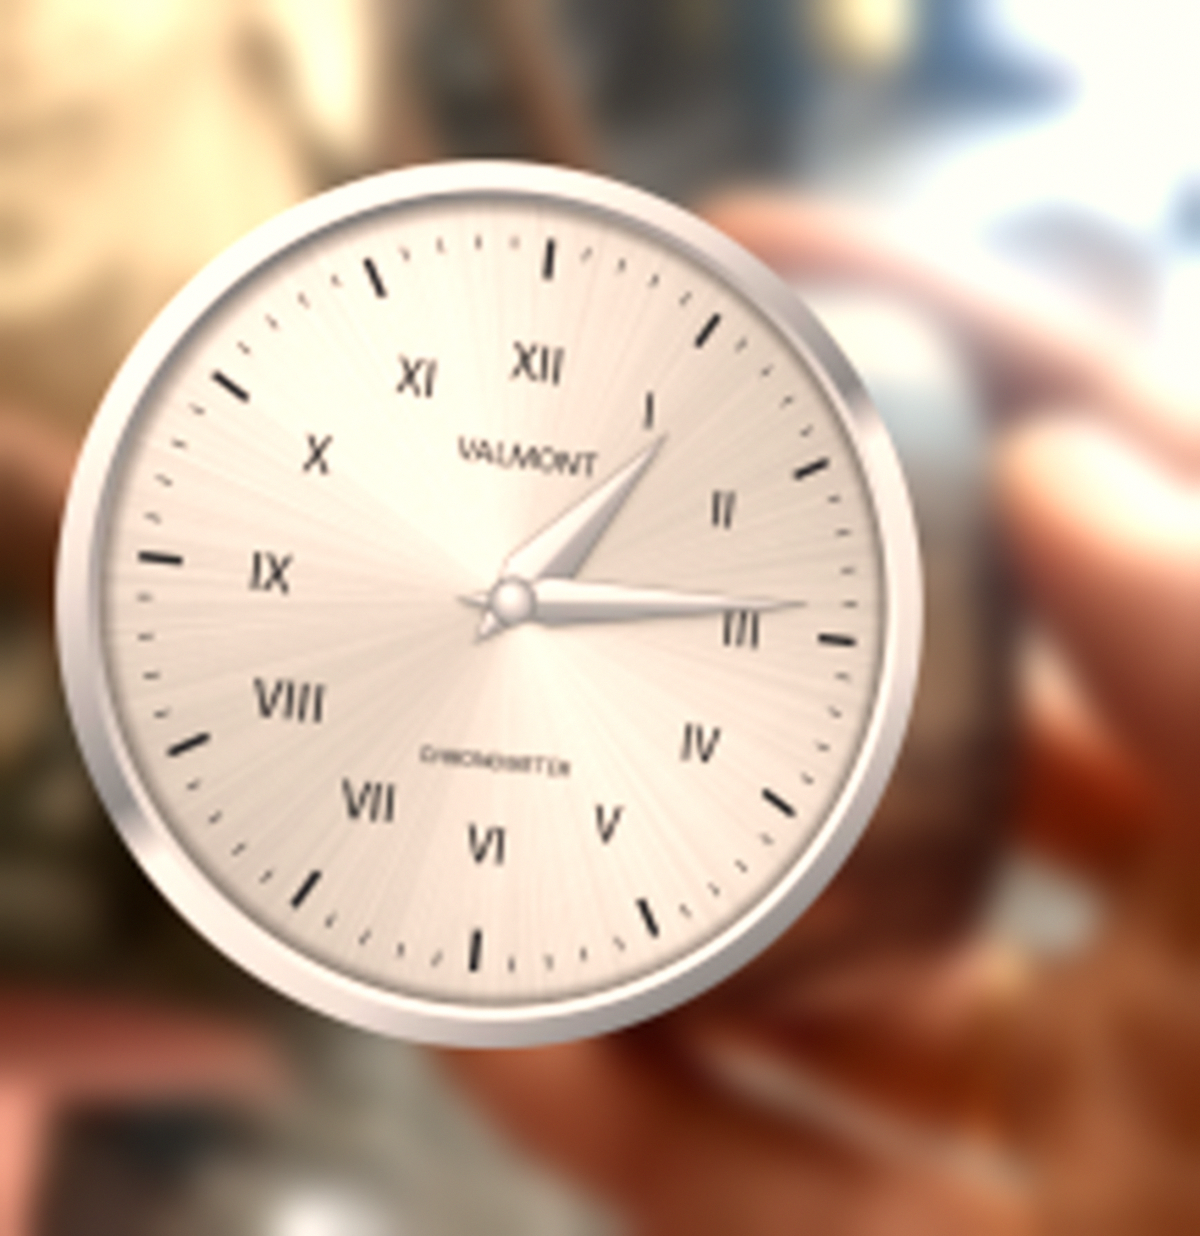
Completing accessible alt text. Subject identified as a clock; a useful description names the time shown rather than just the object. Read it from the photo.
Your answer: 1:14
